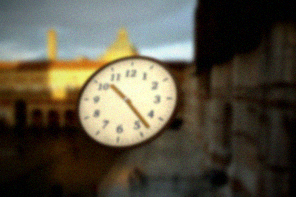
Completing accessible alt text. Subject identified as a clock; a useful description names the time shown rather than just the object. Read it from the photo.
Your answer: 10:23
